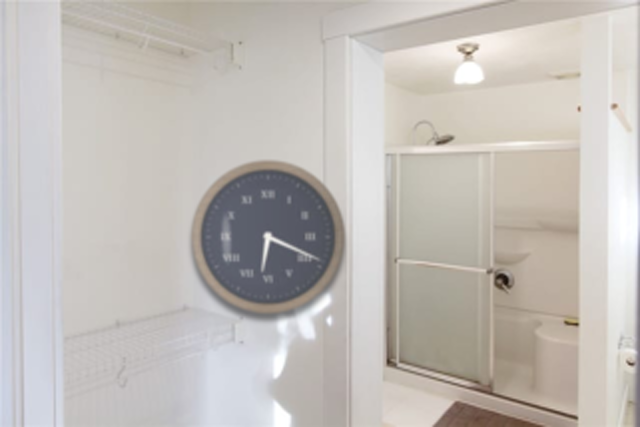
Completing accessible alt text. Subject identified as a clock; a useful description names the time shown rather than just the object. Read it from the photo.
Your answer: 6:19
